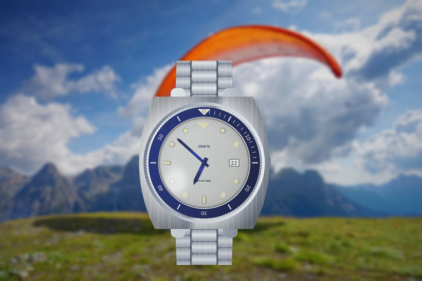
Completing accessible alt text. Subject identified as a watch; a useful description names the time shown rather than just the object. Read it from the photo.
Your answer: 6:52
